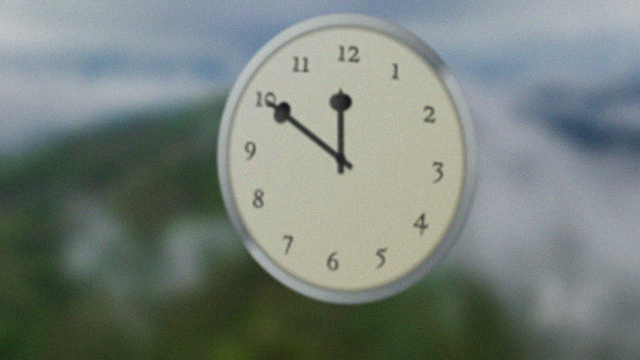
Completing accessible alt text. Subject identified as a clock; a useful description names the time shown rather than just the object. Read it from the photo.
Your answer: 11:50
